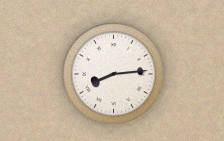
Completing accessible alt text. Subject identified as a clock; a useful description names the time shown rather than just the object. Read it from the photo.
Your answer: 8:14
